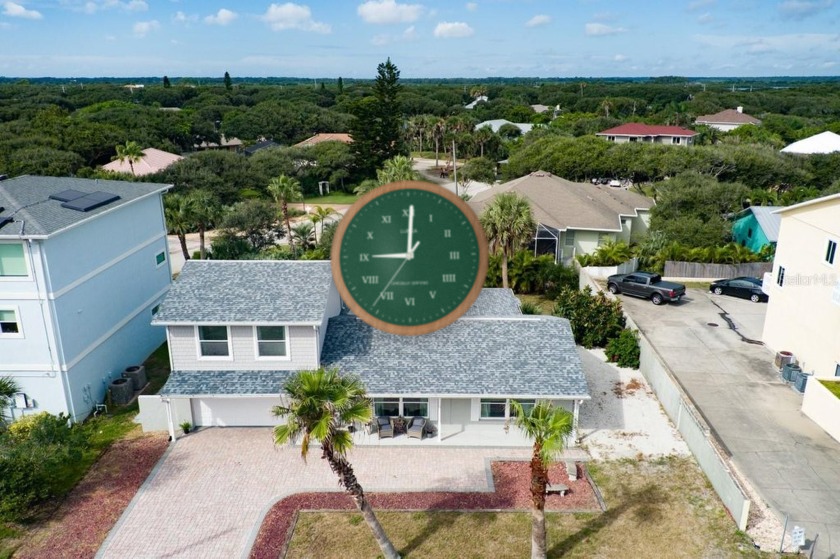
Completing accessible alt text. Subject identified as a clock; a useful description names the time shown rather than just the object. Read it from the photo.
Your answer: 9:00:36
